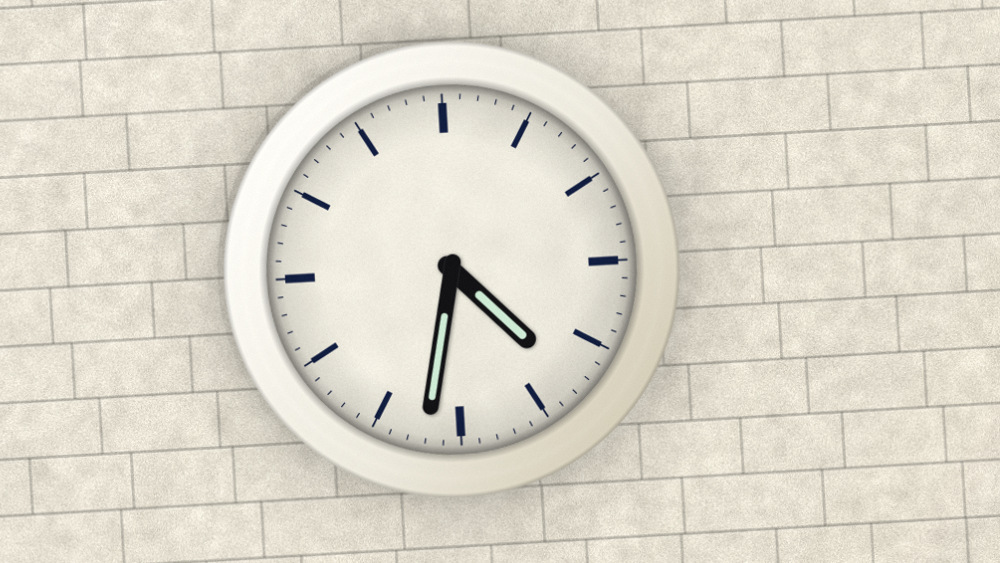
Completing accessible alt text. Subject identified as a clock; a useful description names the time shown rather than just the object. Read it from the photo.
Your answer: 4:32
